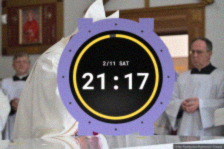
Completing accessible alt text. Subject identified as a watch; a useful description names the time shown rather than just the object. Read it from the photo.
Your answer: 21:17
